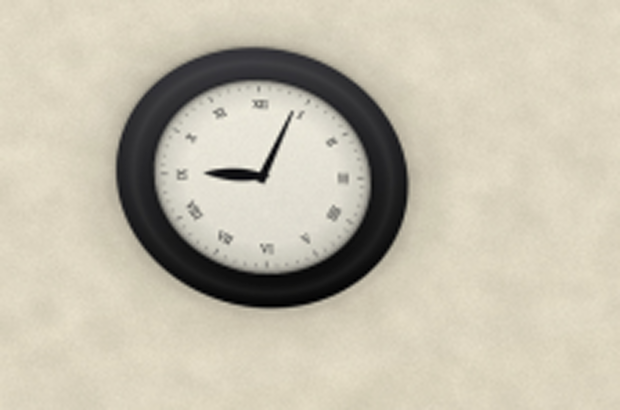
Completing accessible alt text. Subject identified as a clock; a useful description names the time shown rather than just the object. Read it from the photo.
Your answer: 9:04
